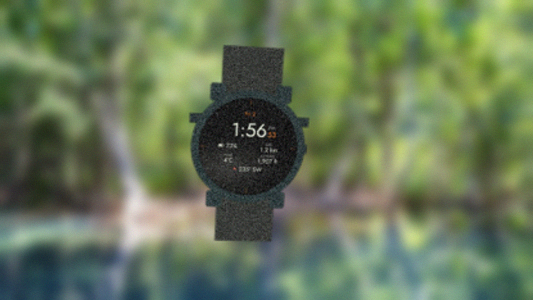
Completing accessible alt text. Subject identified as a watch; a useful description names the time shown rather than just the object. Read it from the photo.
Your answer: 1:56
